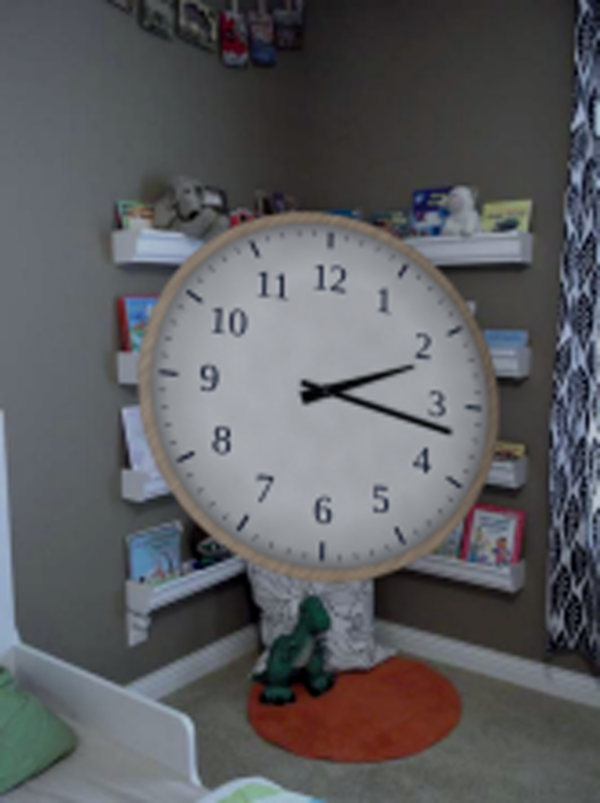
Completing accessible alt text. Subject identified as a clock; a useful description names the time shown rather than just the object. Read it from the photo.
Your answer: 2:17
